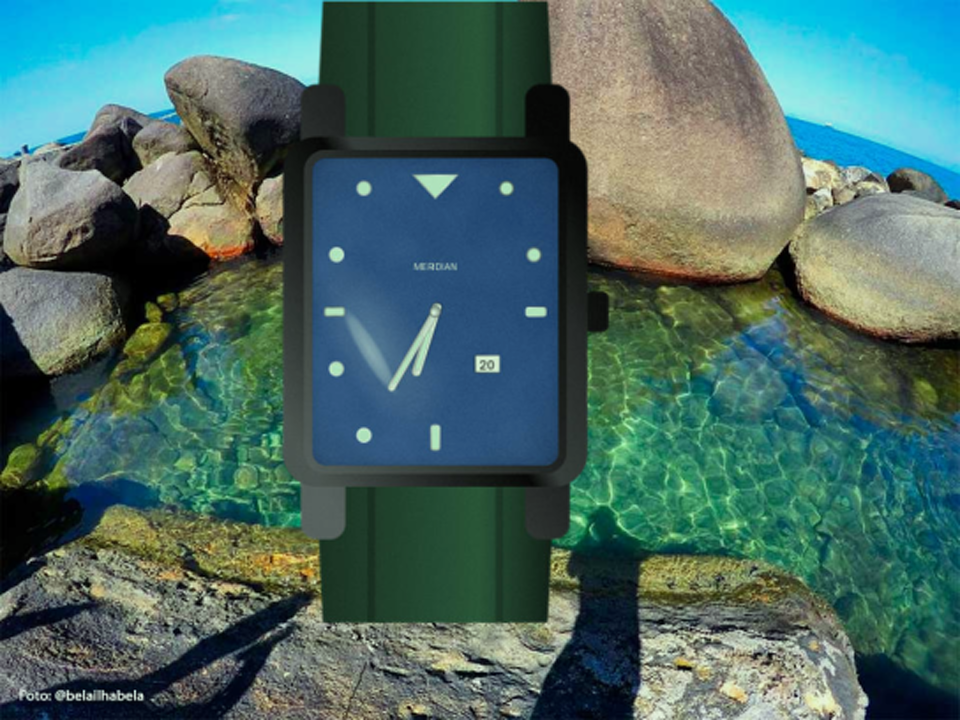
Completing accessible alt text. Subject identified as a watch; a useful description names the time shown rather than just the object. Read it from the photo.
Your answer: 6:35
